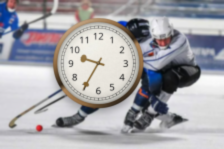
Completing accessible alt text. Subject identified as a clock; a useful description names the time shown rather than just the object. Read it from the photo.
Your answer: 9:35
